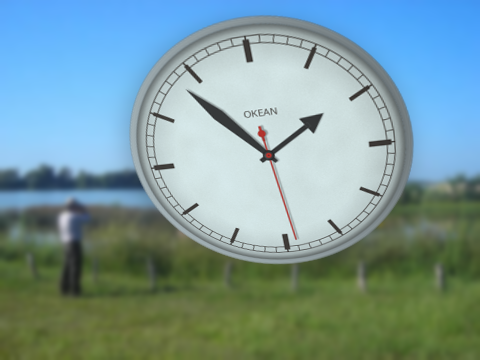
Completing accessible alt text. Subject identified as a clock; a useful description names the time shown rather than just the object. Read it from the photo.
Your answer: 1:53:29
